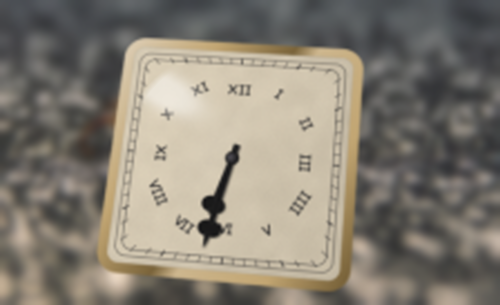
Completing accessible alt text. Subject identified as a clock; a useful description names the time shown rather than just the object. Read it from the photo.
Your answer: 6:32
